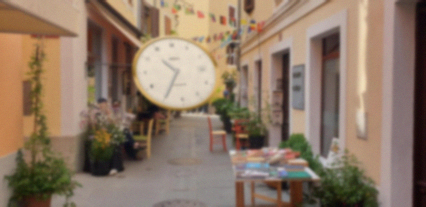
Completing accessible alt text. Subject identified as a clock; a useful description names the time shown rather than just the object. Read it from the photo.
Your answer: 10:35
